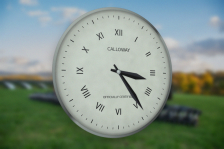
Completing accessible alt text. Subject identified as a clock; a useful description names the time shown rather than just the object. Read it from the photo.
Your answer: 3:24
